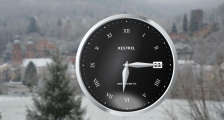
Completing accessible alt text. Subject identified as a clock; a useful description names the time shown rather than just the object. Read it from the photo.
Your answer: 6:15
